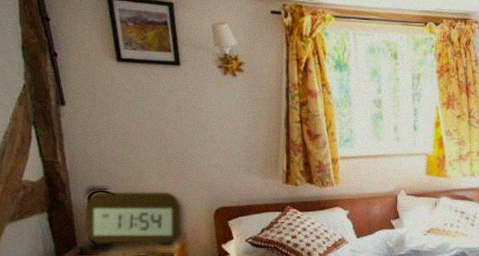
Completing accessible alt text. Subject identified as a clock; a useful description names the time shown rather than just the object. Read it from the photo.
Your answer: 11:54
